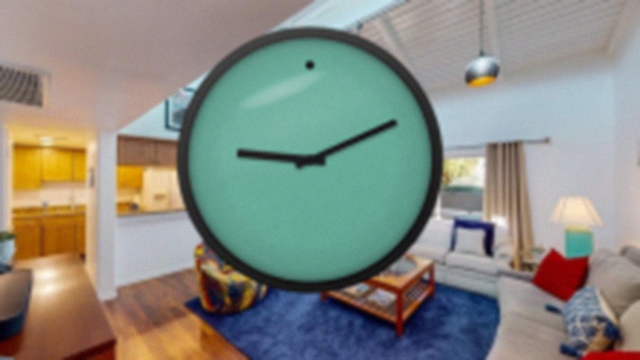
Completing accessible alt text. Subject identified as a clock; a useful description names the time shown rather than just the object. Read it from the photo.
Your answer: 9:11
